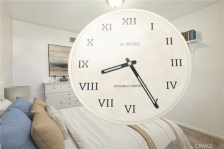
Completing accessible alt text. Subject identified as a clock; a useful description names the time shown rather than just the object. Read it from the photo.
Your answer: 8:25
